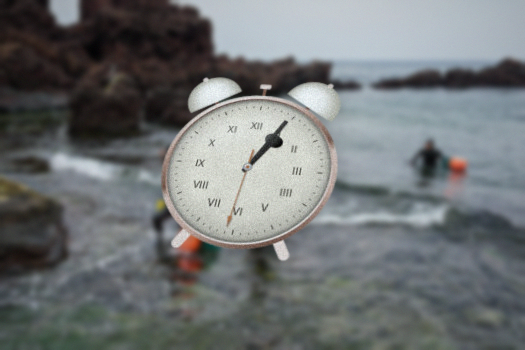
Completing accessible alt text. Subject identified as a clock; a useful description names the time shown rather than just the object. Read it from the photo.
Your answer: 1:04:31
